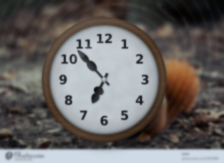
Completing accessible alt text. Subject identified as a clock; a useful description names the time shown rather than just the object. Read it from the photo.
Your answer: 6:53
